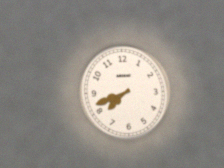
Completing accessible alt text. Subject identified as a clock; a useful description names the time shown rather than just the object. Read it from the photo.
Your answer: 7:42
